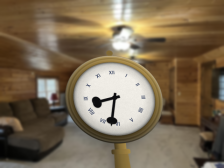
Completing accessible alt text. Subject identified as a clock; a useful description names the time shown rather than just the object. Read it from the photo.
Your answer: 8:32
